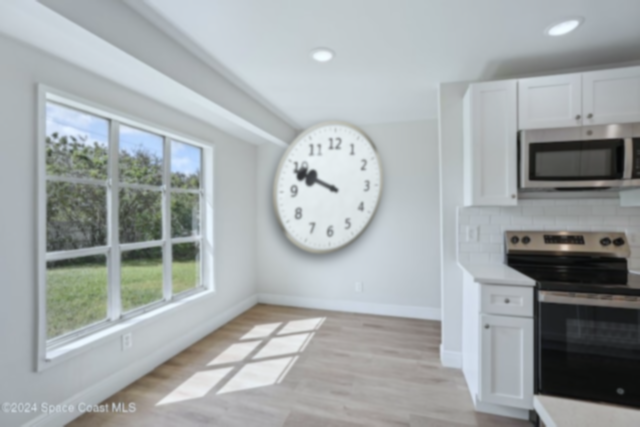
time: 9:49
